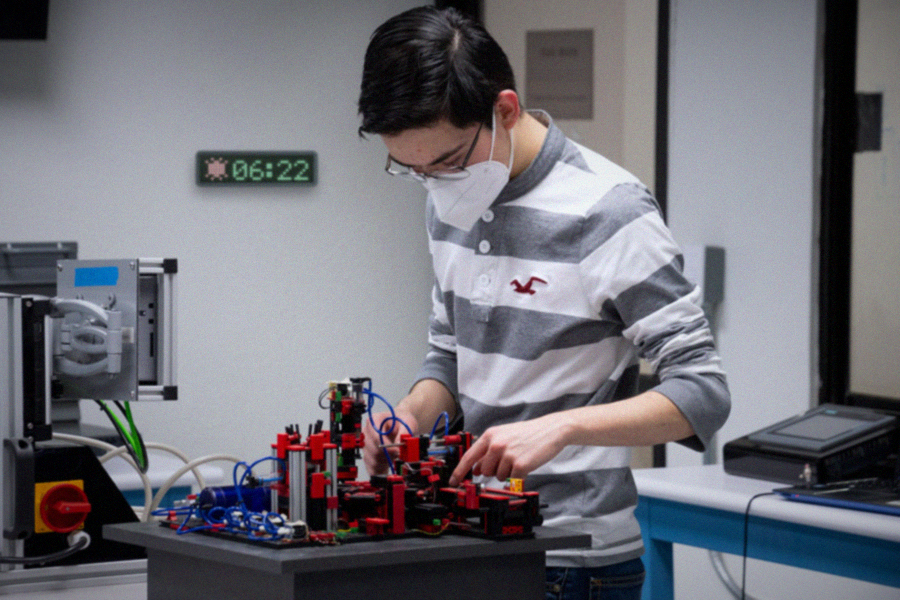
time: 6:22
